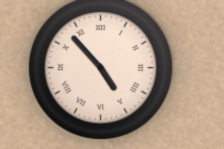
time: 4:53
